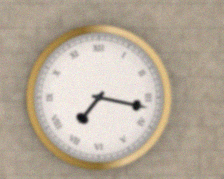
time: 7:17
